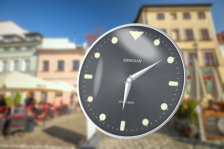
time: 6:09
